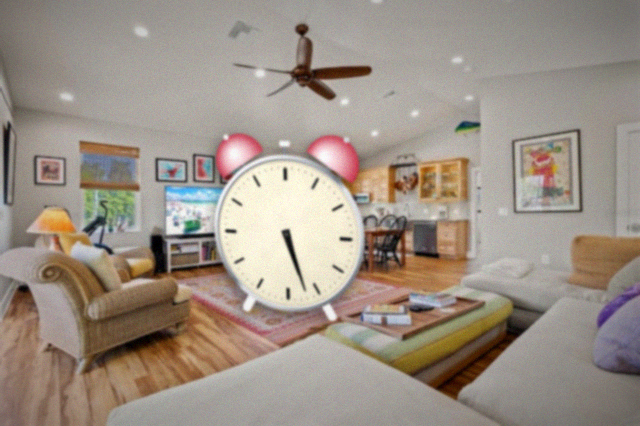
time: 5:27
